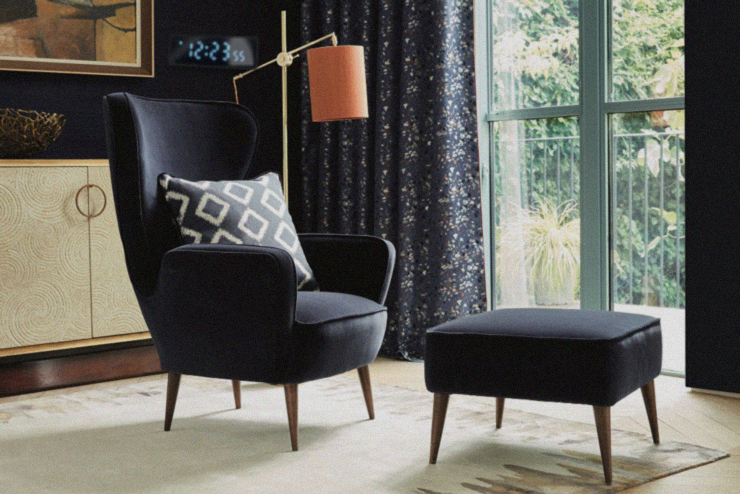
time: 12:23
